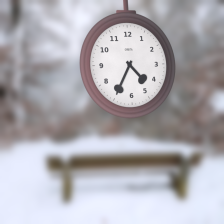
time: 4:35
